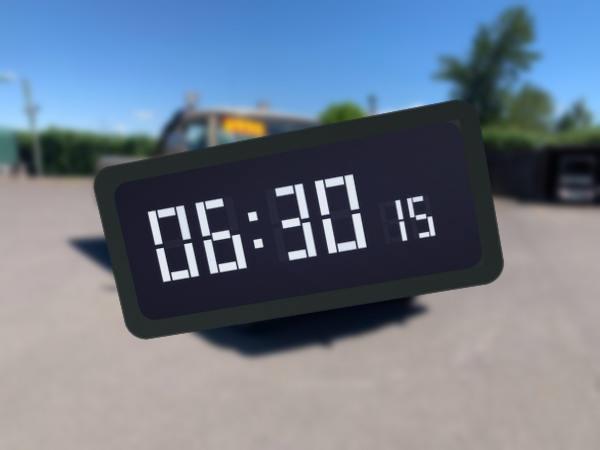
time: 6:30:15
